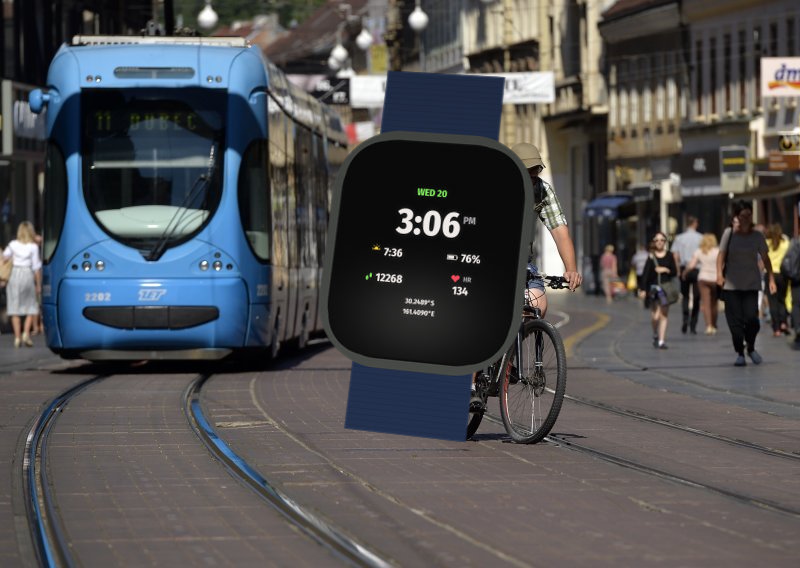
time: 3:06
